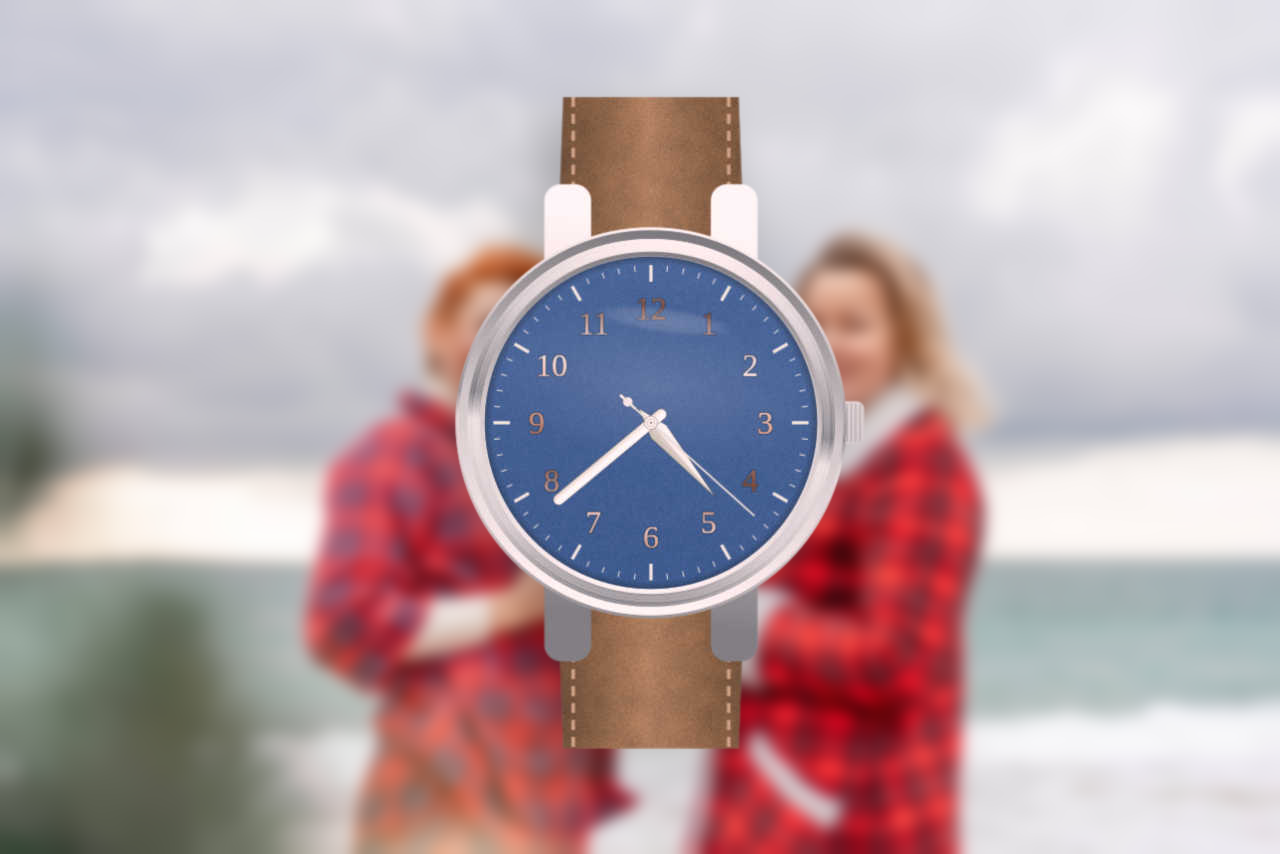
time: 4:38:22
